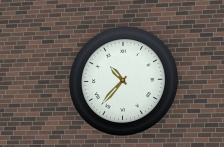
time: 10:37
